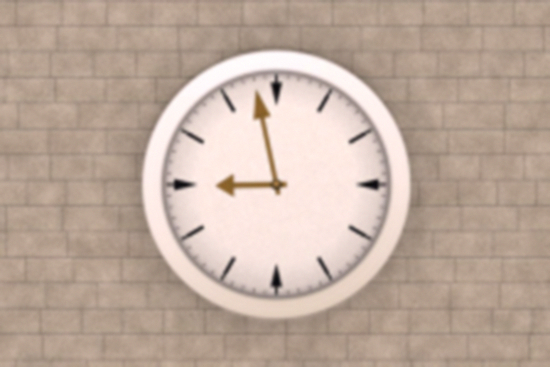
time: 8:58
